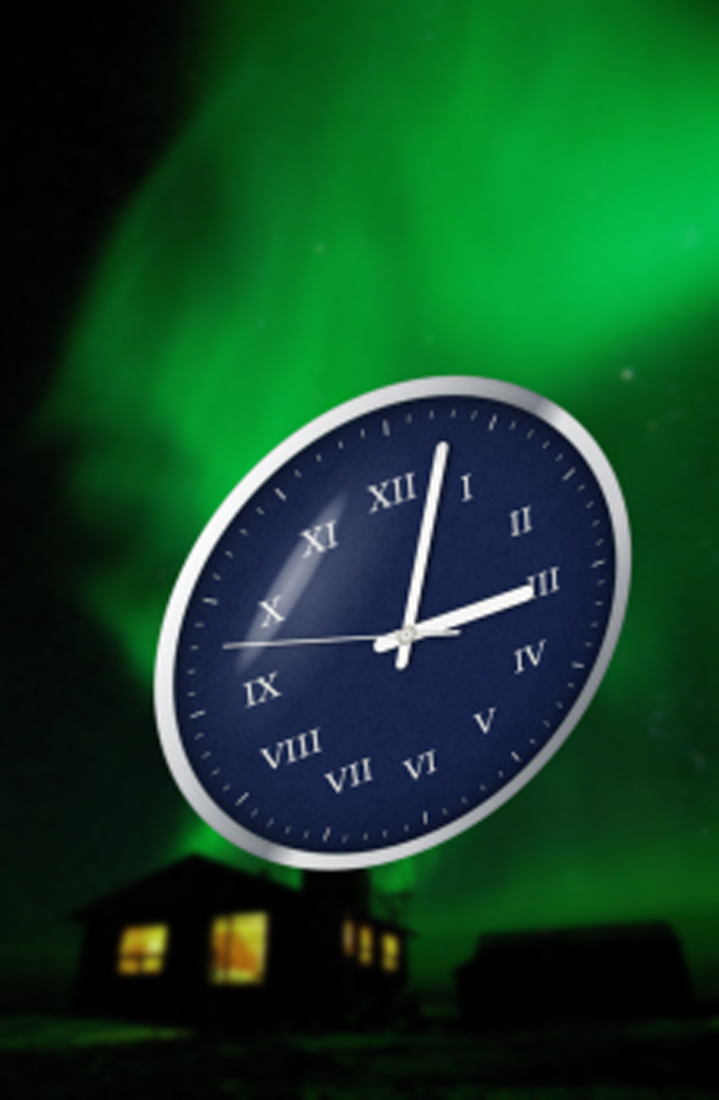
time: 3:02:48
